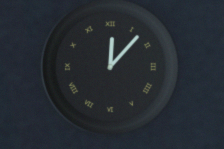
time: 12:07
